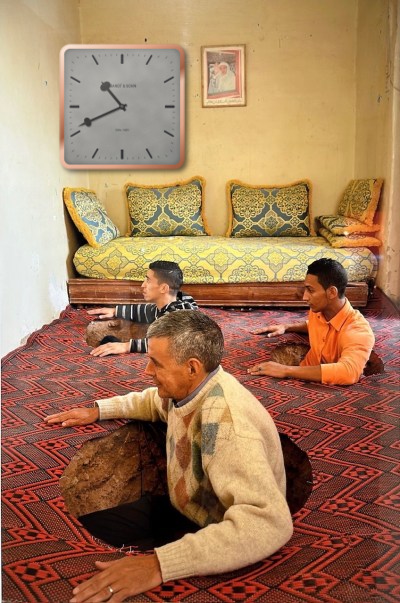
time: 10:41
